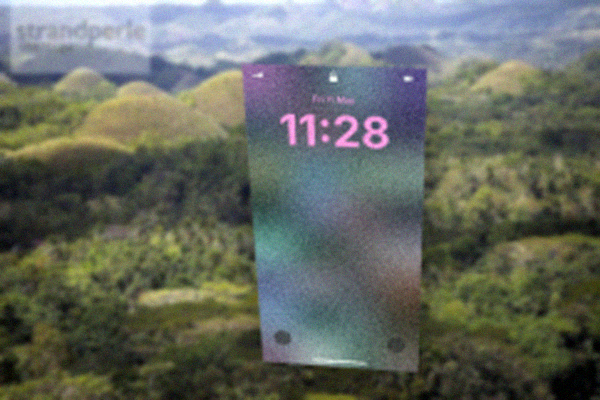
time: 11:28
